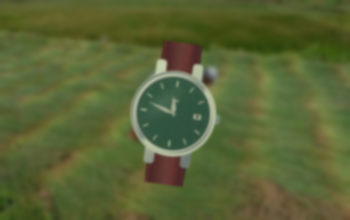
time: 11:48
